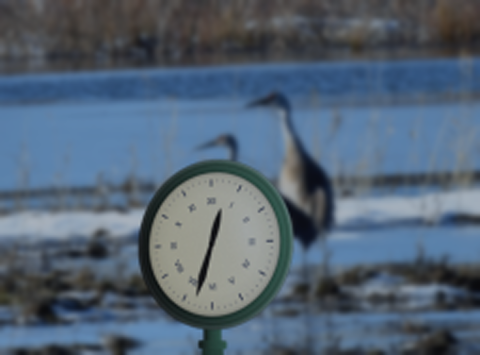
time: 12:33
